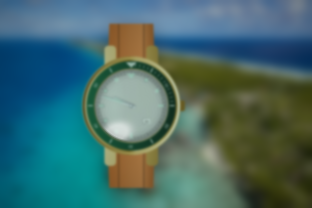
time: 9:48
